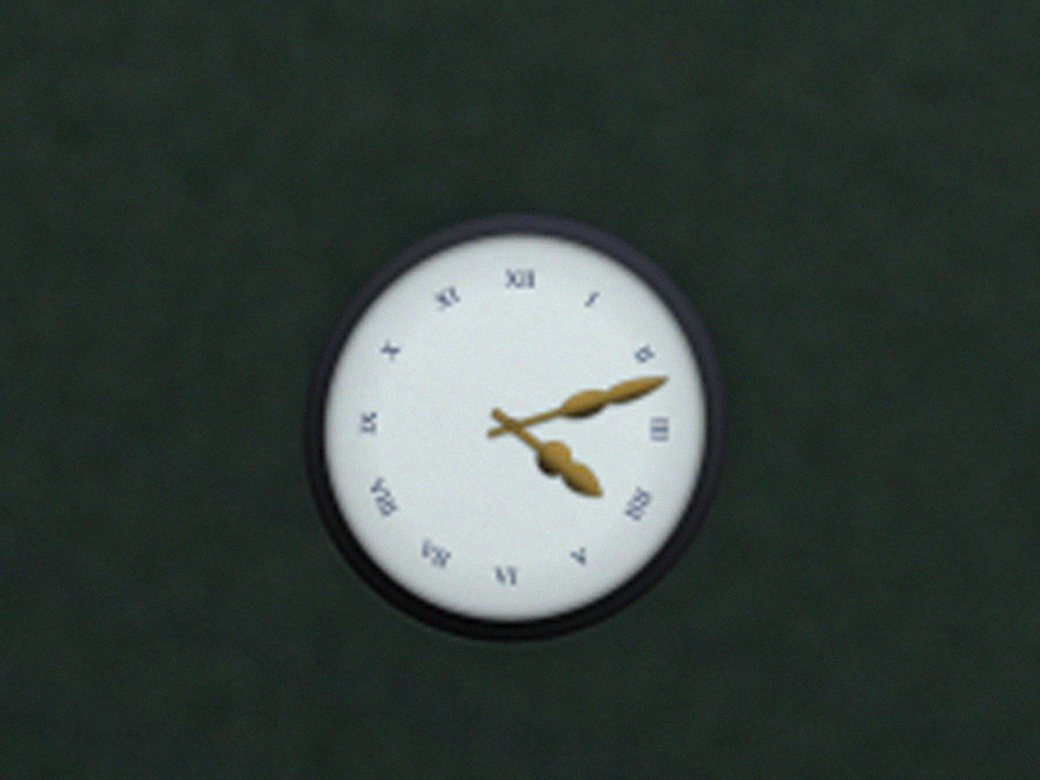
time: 4:12
